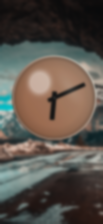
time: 6:11
